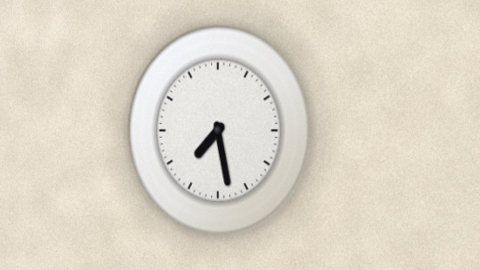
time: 7:28
